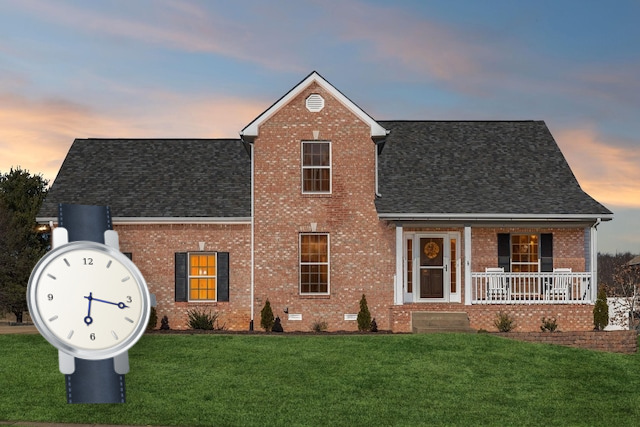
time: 6:17
